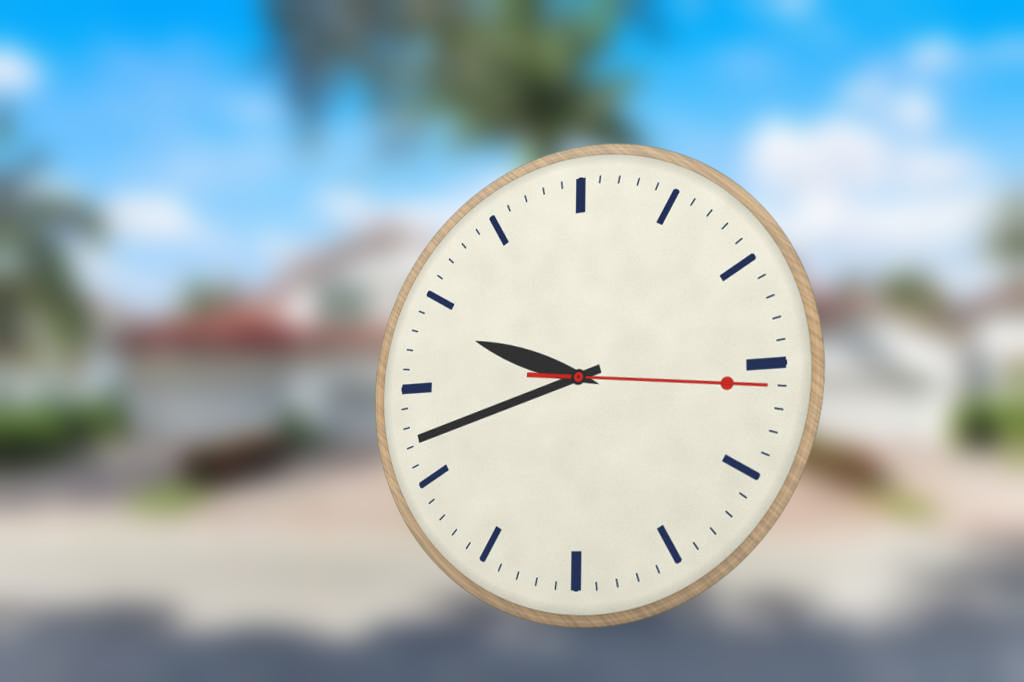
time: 9:42:16
